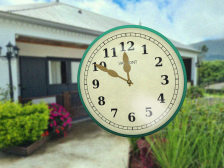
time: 11:50
